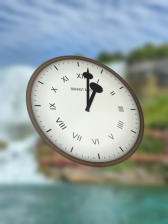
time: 1:02
